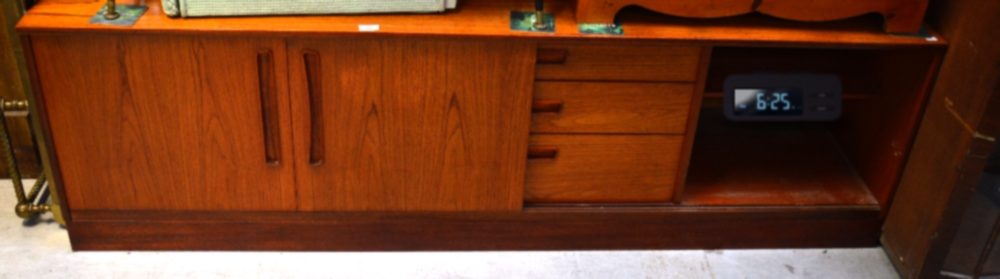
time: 6:25
